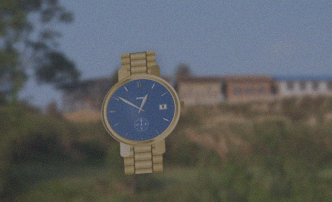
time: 12:51
